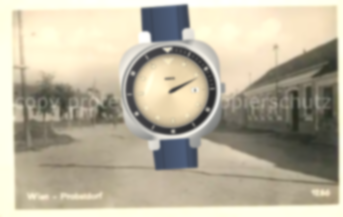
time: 2:11
